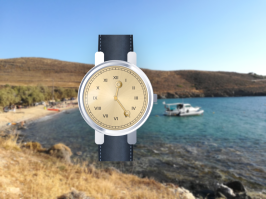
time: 12:24
